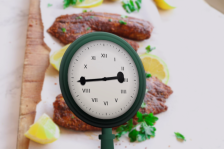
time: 2:44
